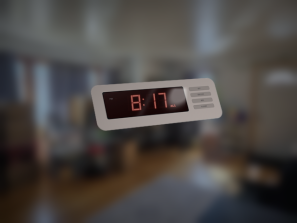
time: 8:17
